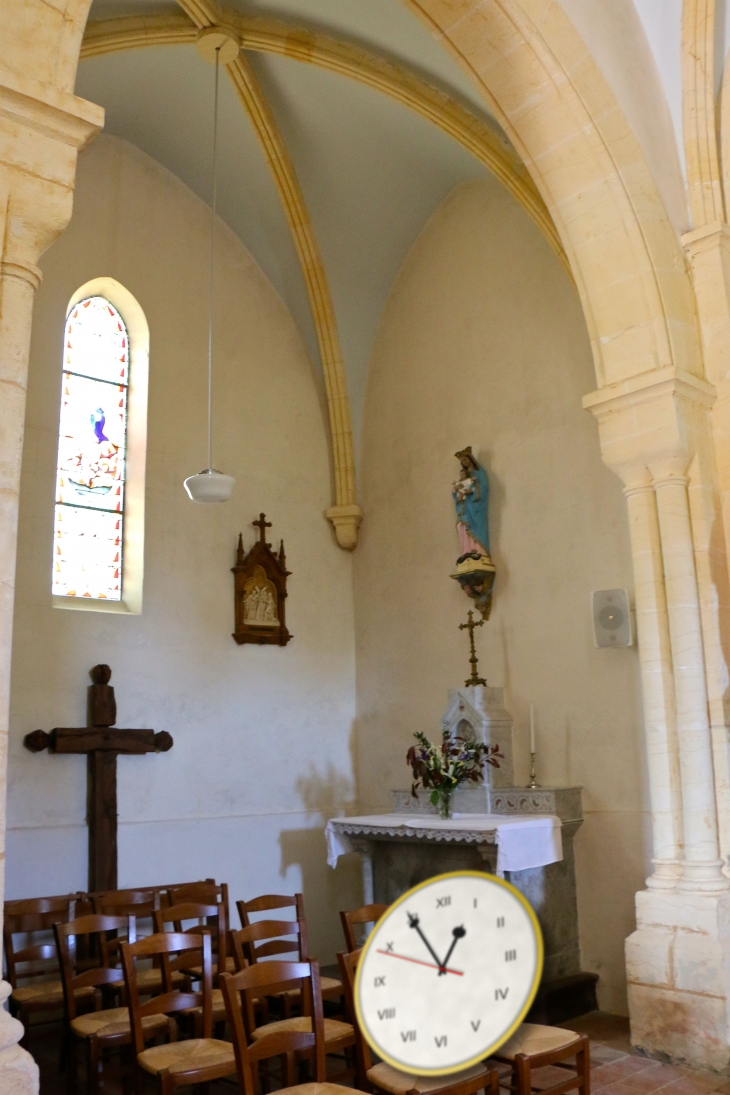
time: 12:54:49
